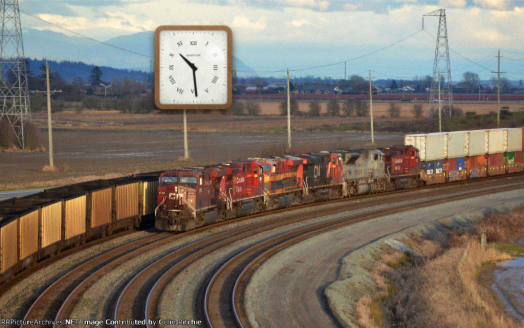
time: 10:29
